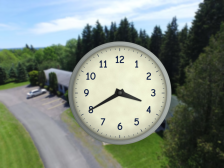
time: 3:40
